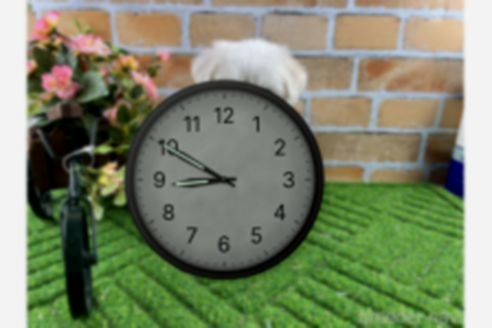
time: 8:50
